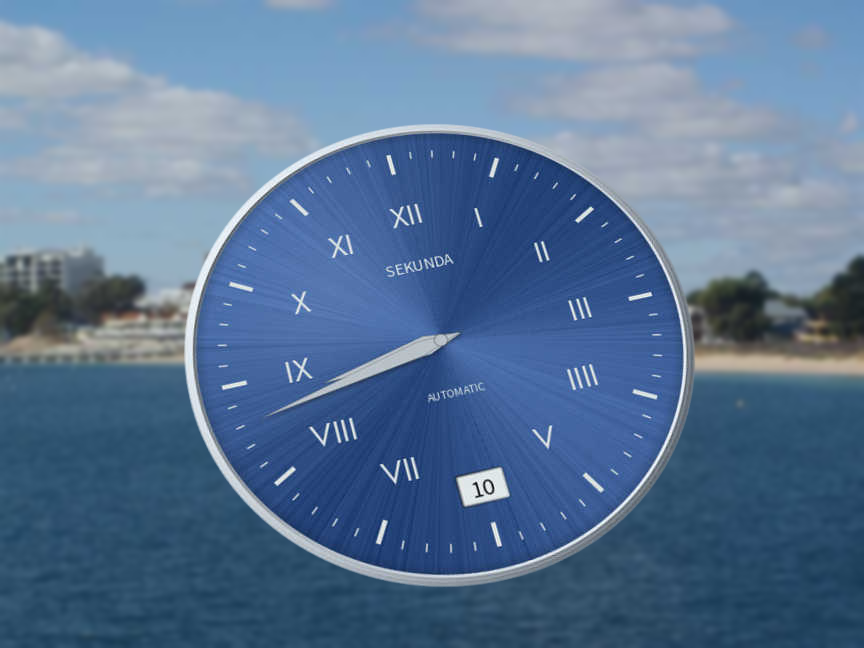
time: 8:43
